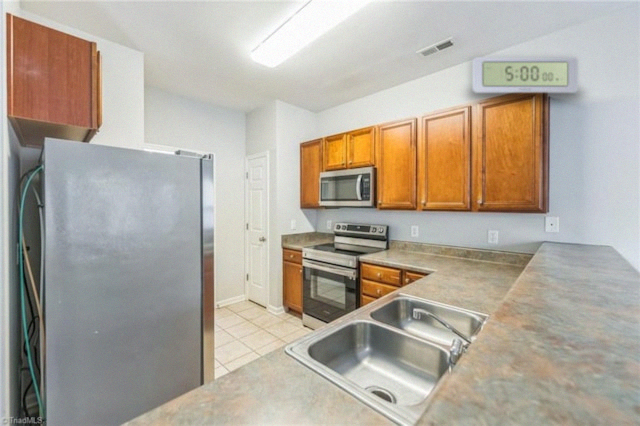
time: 5:00
